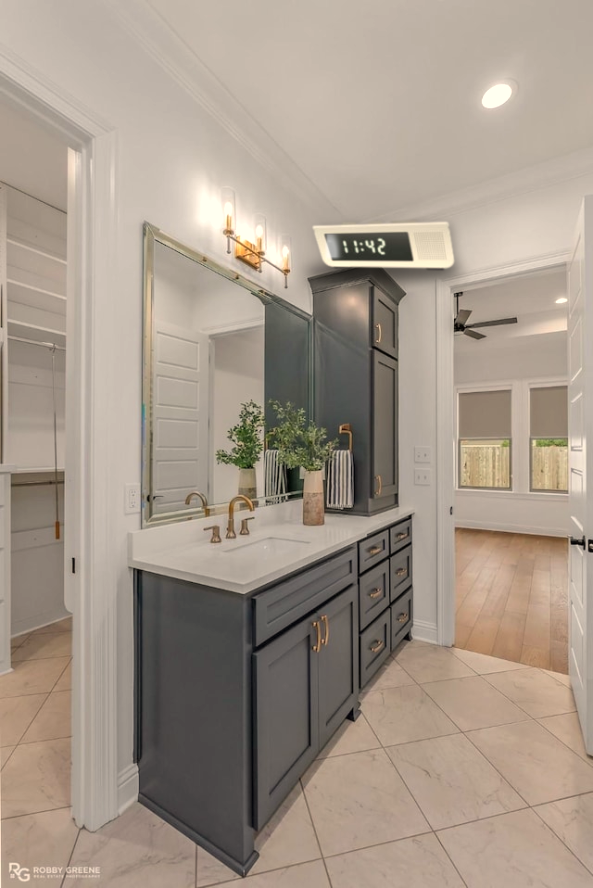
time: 11:42
